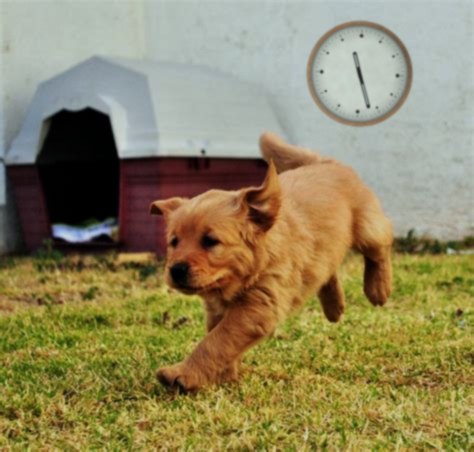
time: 11:27
